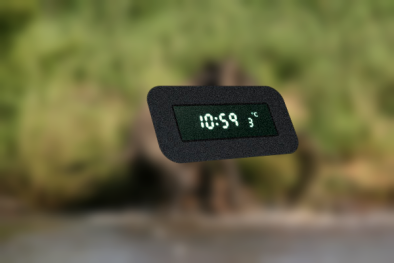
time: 10:59
